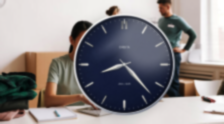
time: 8:23
